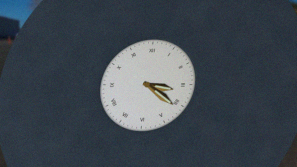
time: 3:21
